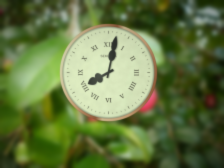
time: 8:02
